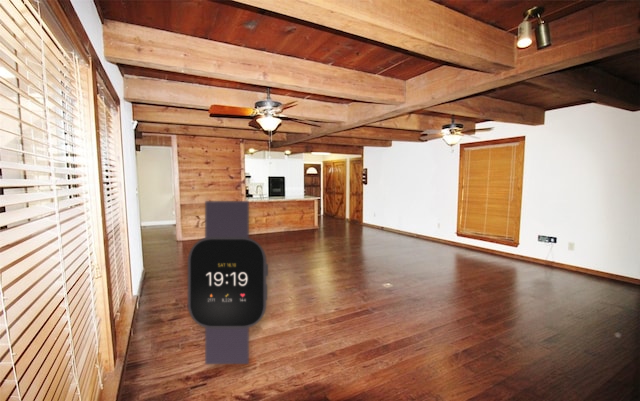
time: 19:19
